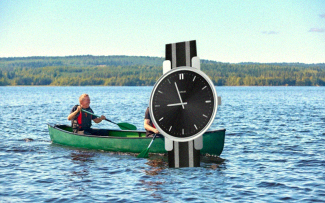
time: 8:57
